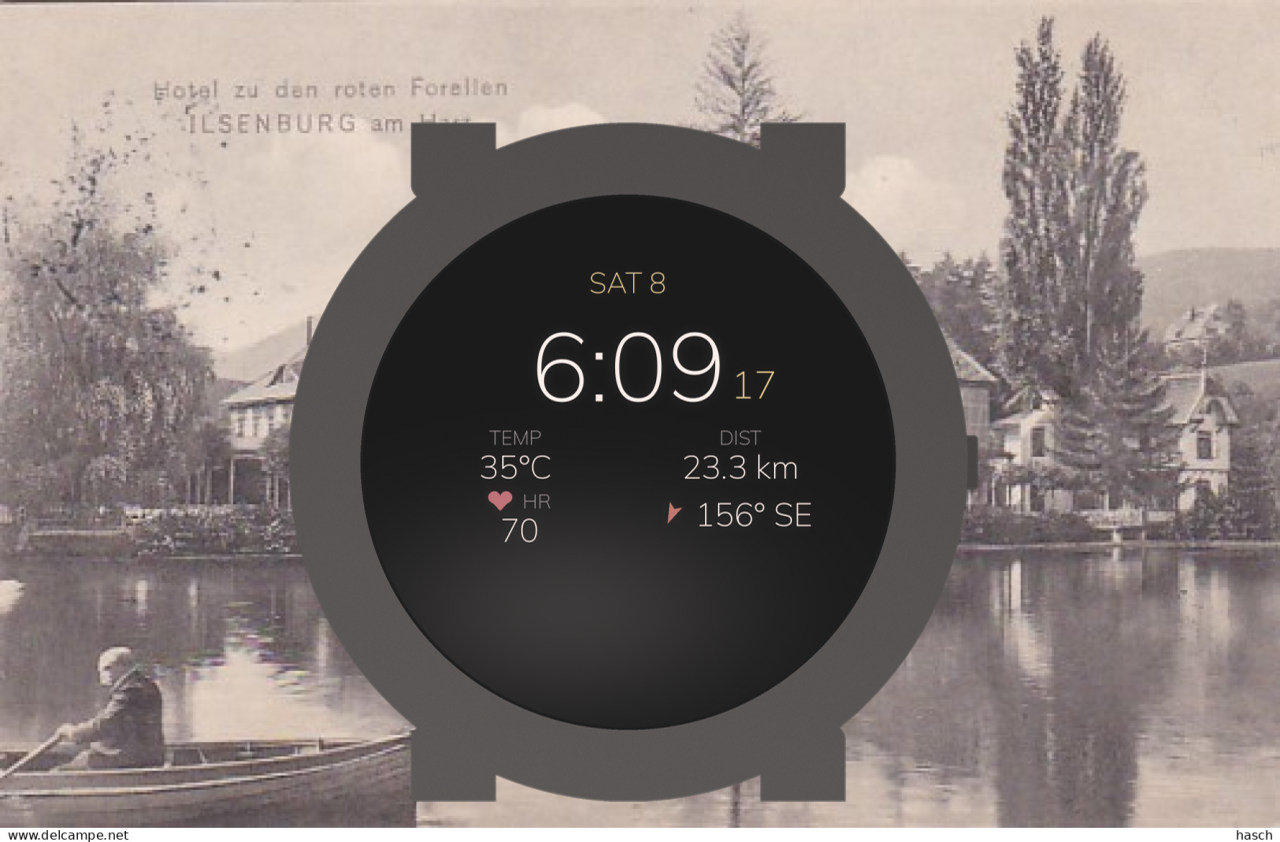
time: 6:09:17
